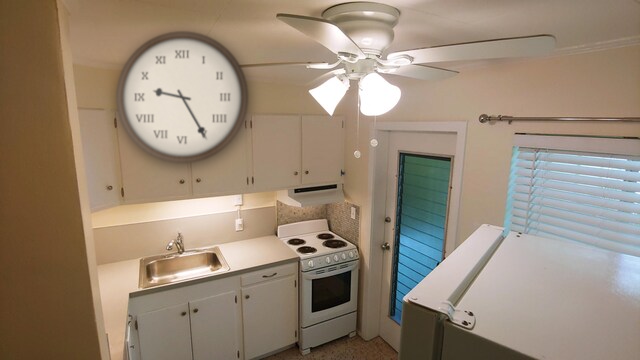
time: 9:25
